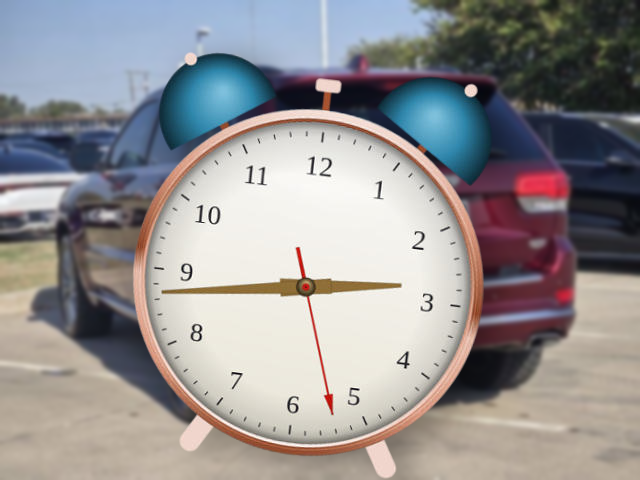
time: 2:43:27
